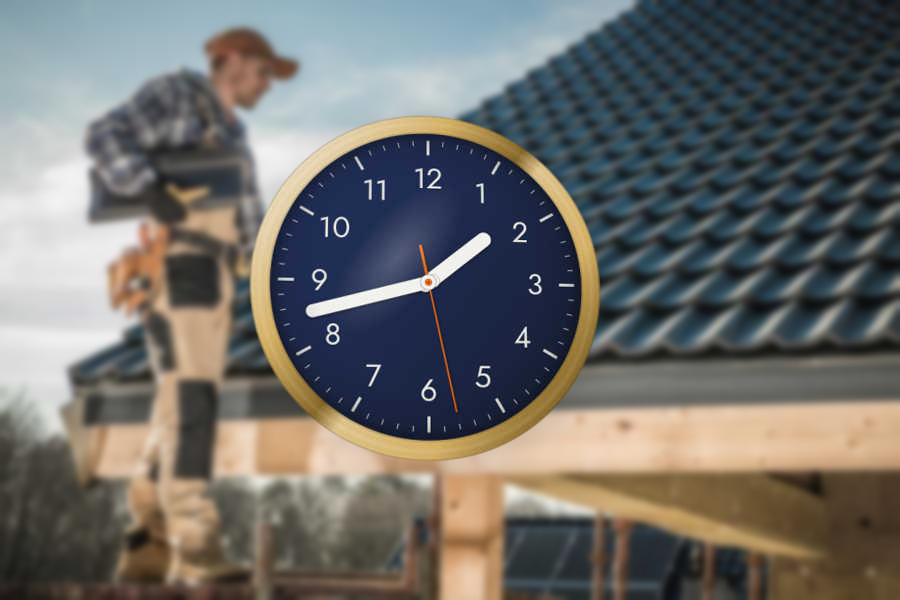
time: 1:42:28
